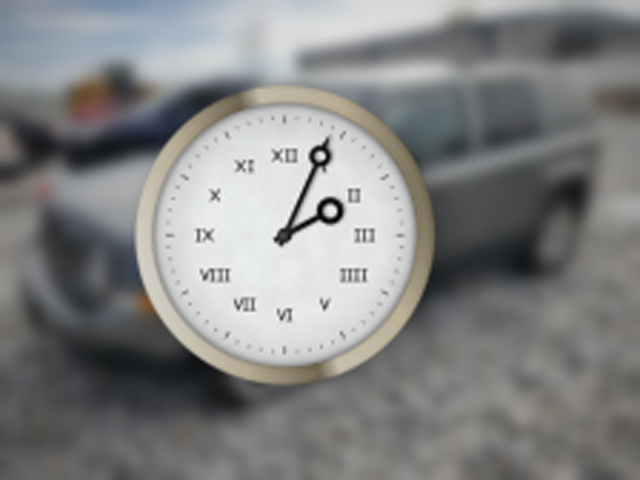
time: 2:04
